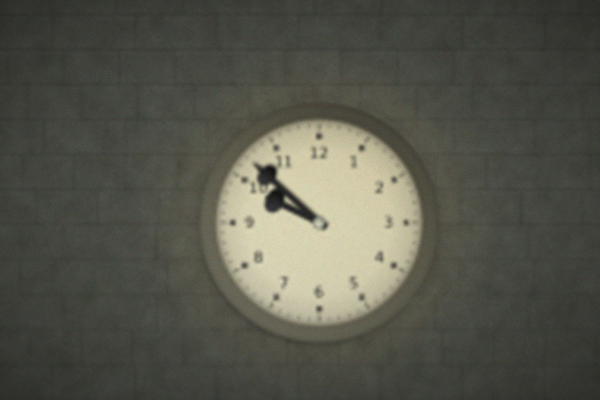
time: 9:52
